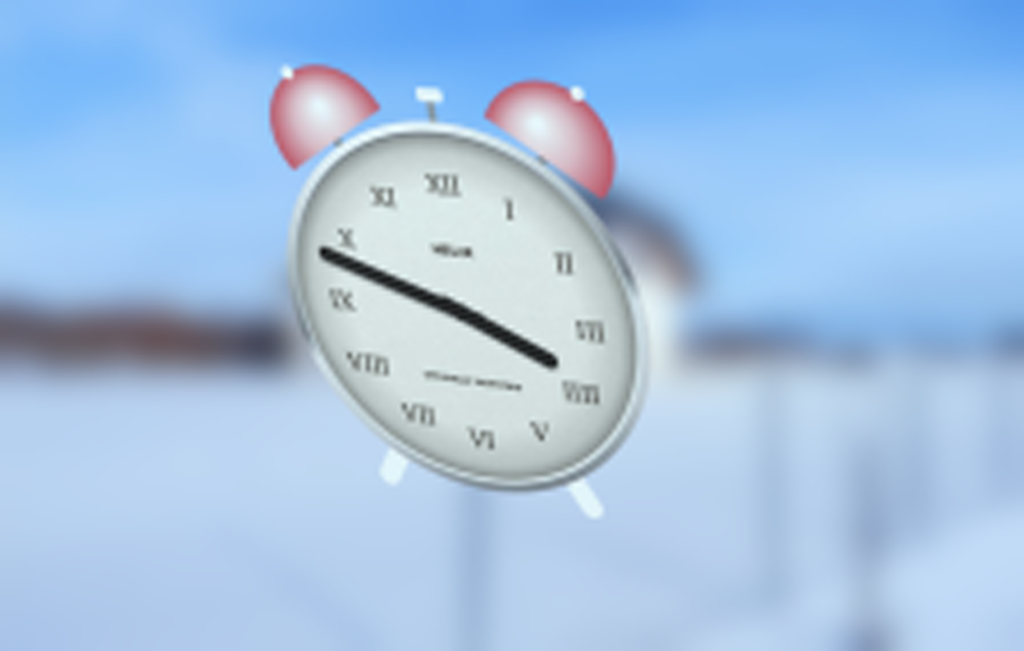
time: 3:48
